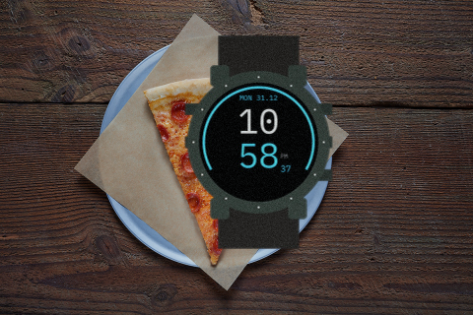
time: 10:58:37
